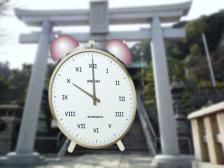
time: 10:00
